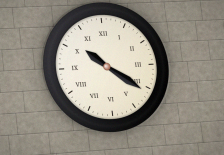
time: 10:21
